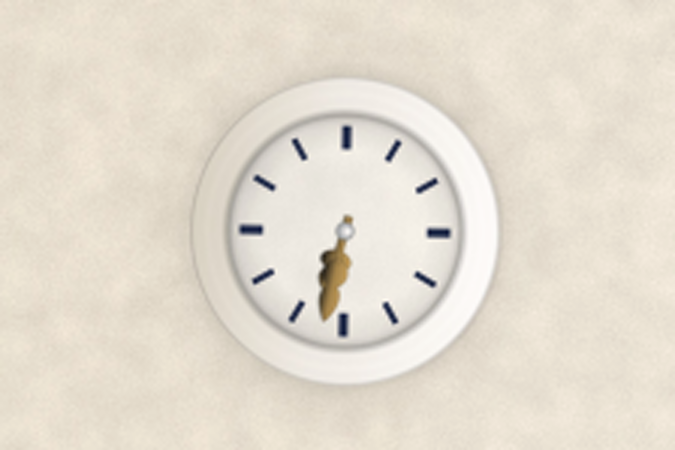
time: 6:32
